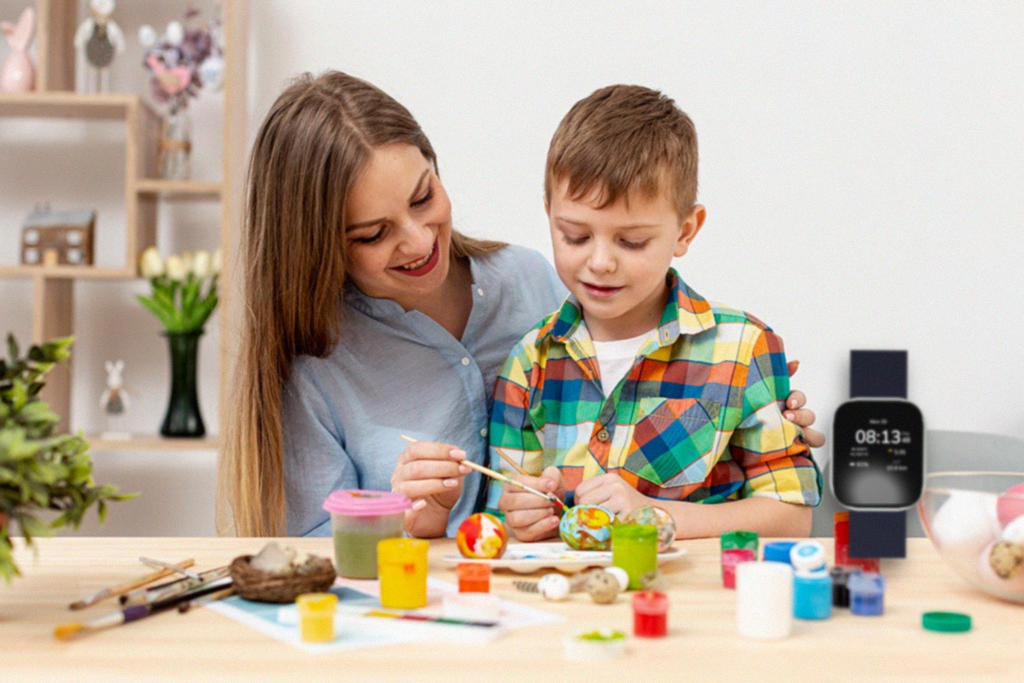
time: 8:13
